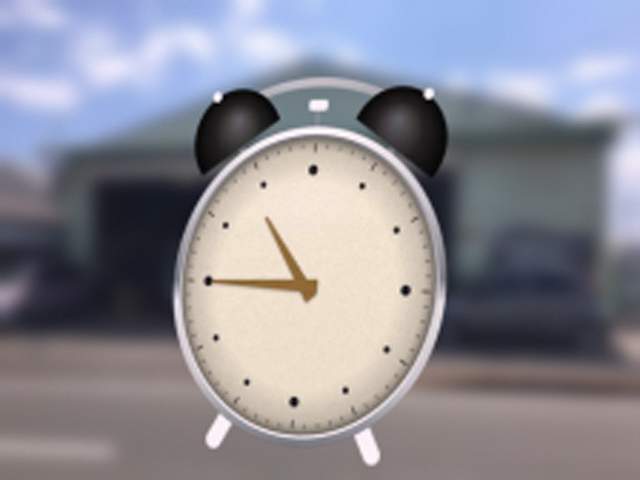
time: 10:45
